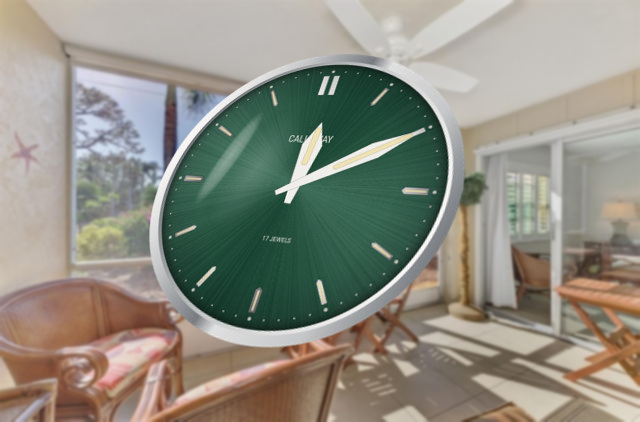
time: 12:10
